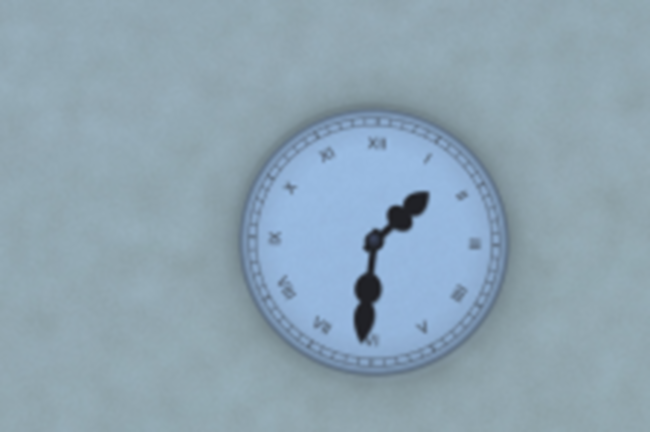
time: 1:31
